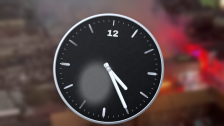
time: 4:25
